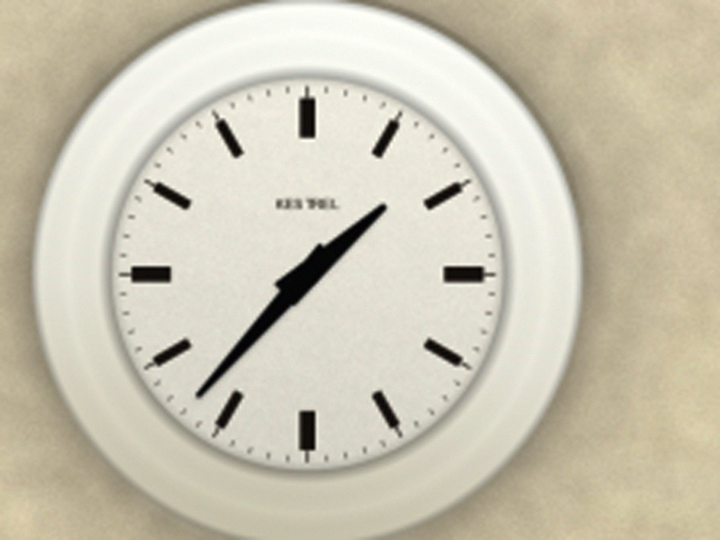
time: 1:37
